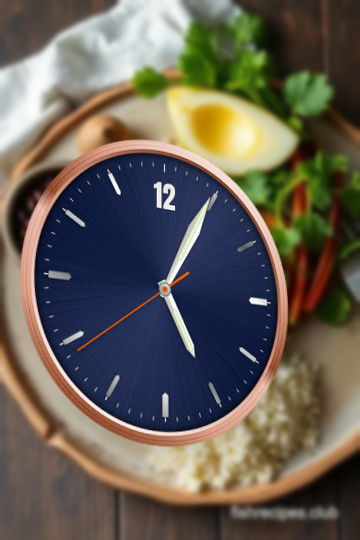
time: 5:04:39
